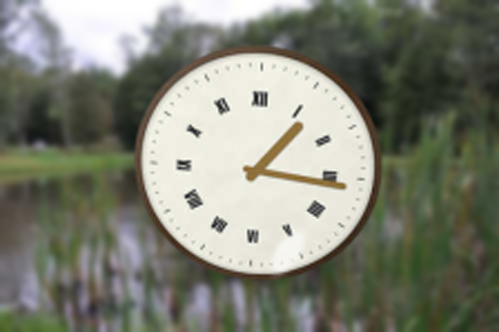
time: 1:16
